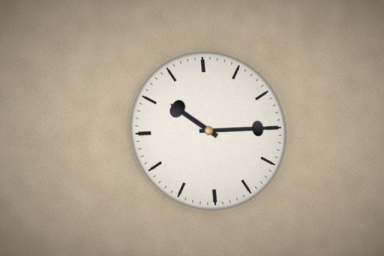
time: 10:15
